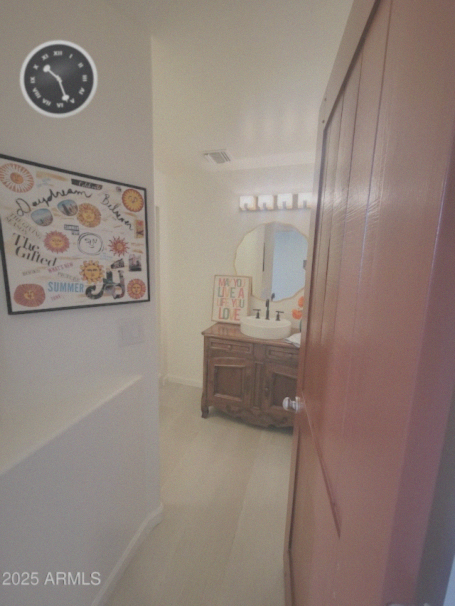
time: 10:27
